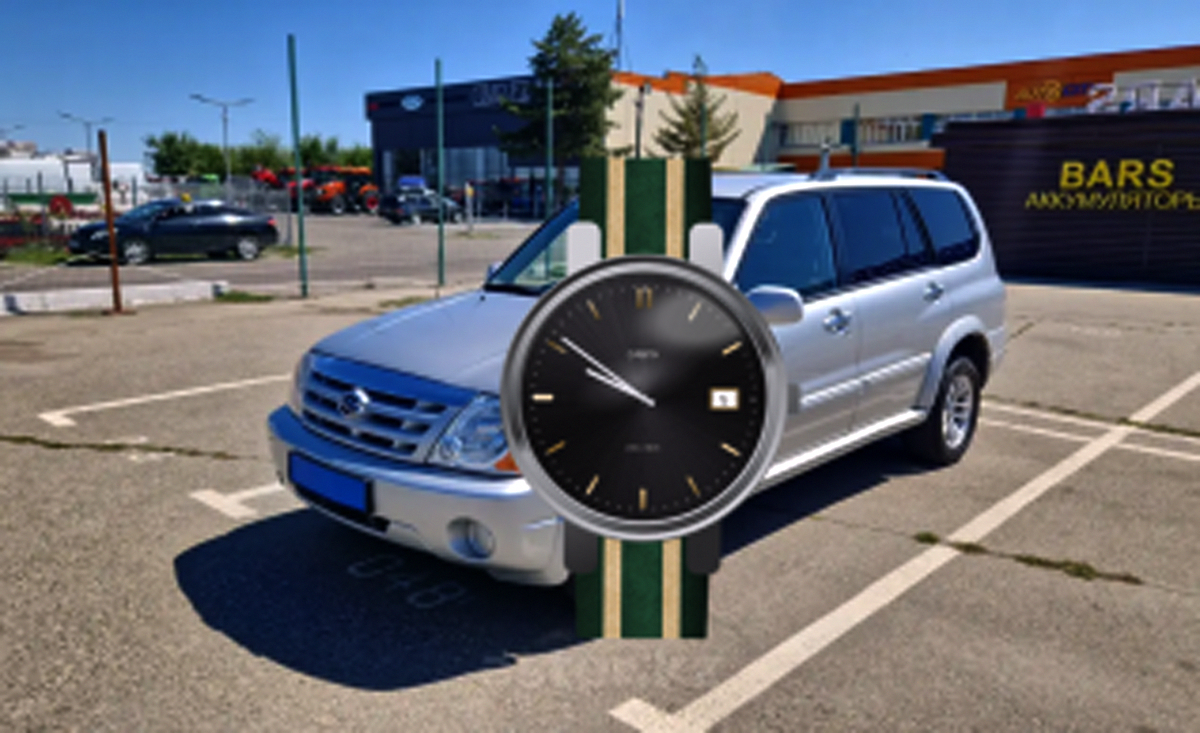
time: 9:51
